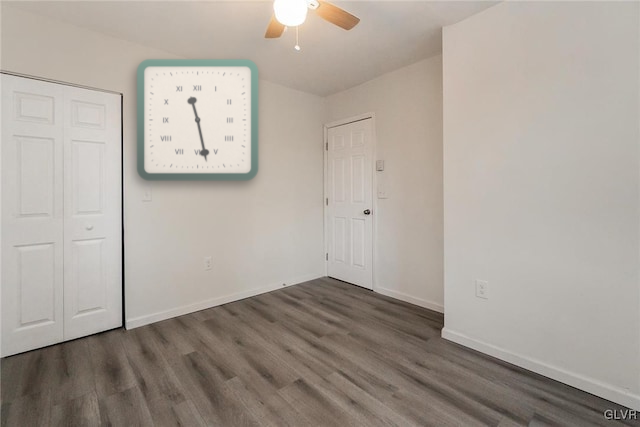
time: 11:28
